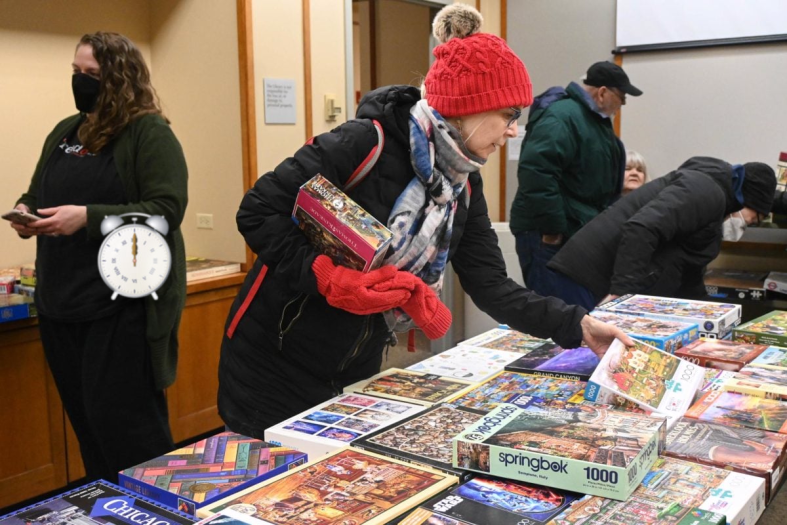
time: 12:00
